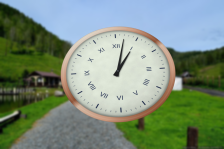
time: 1:02
